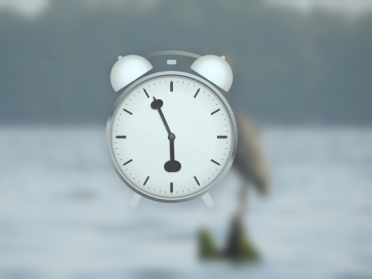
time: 5:56
